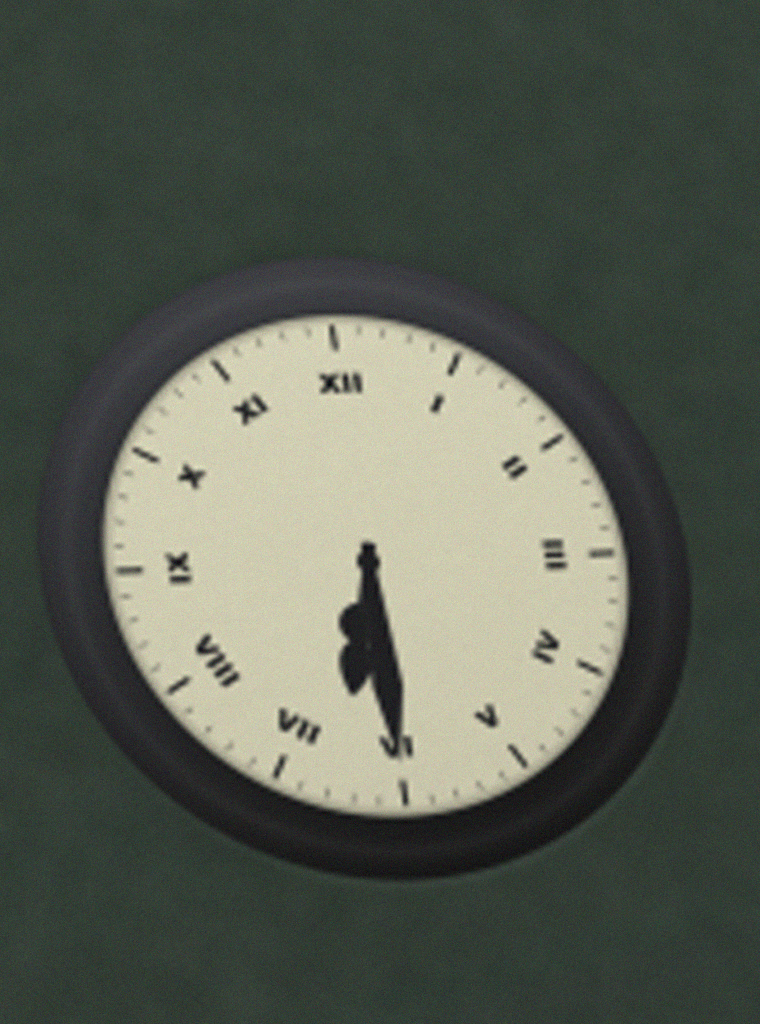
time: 6:30
